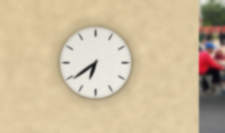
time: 6:39
